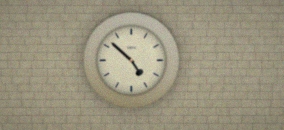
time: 4:52
